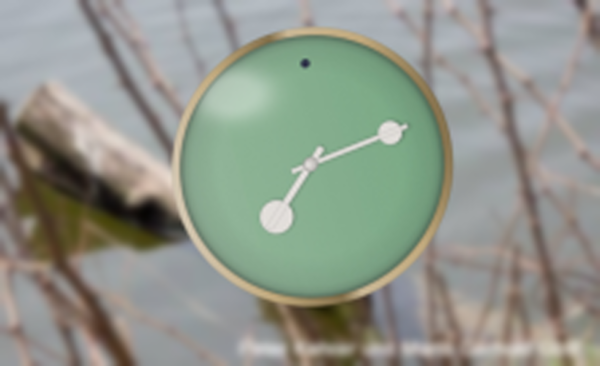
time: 7:12
